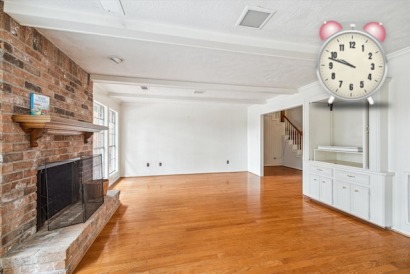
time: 9:48
